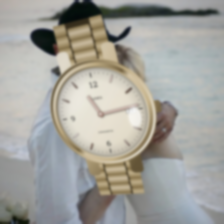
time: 11:14
